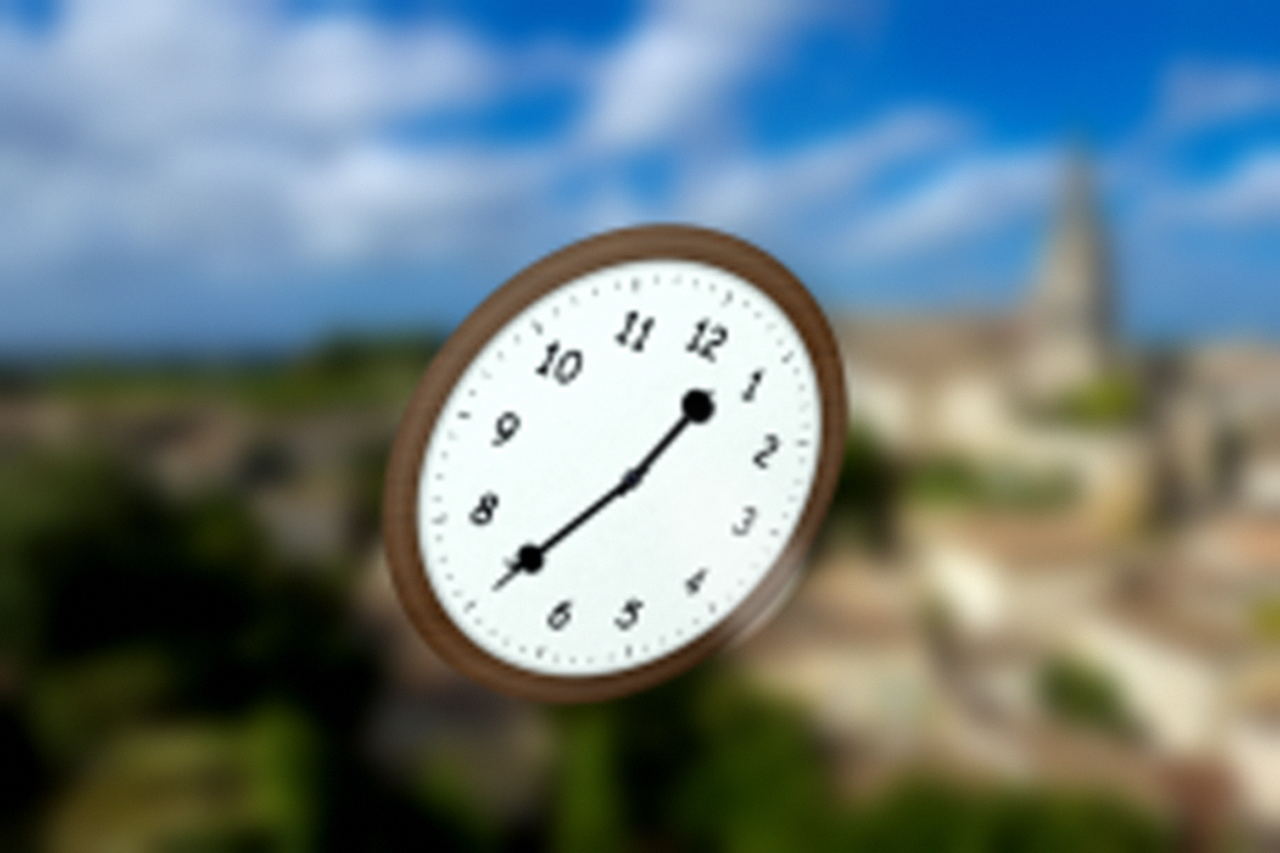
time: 12:35
